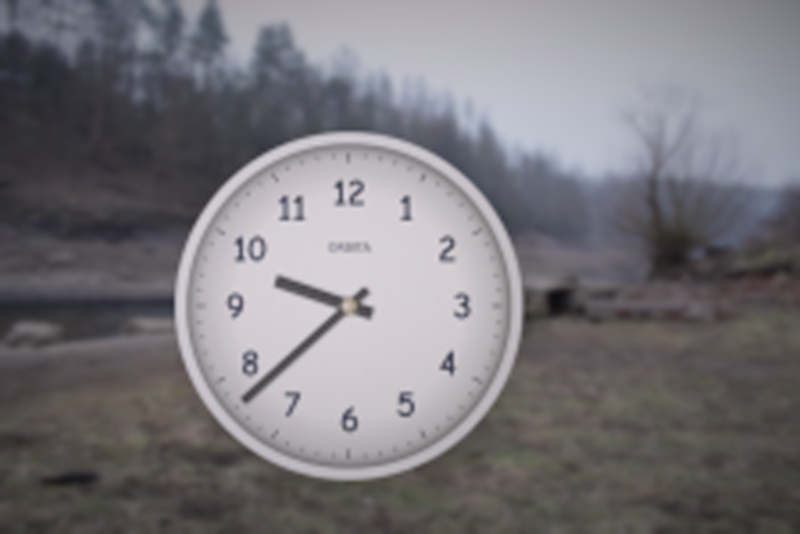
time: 9:38
